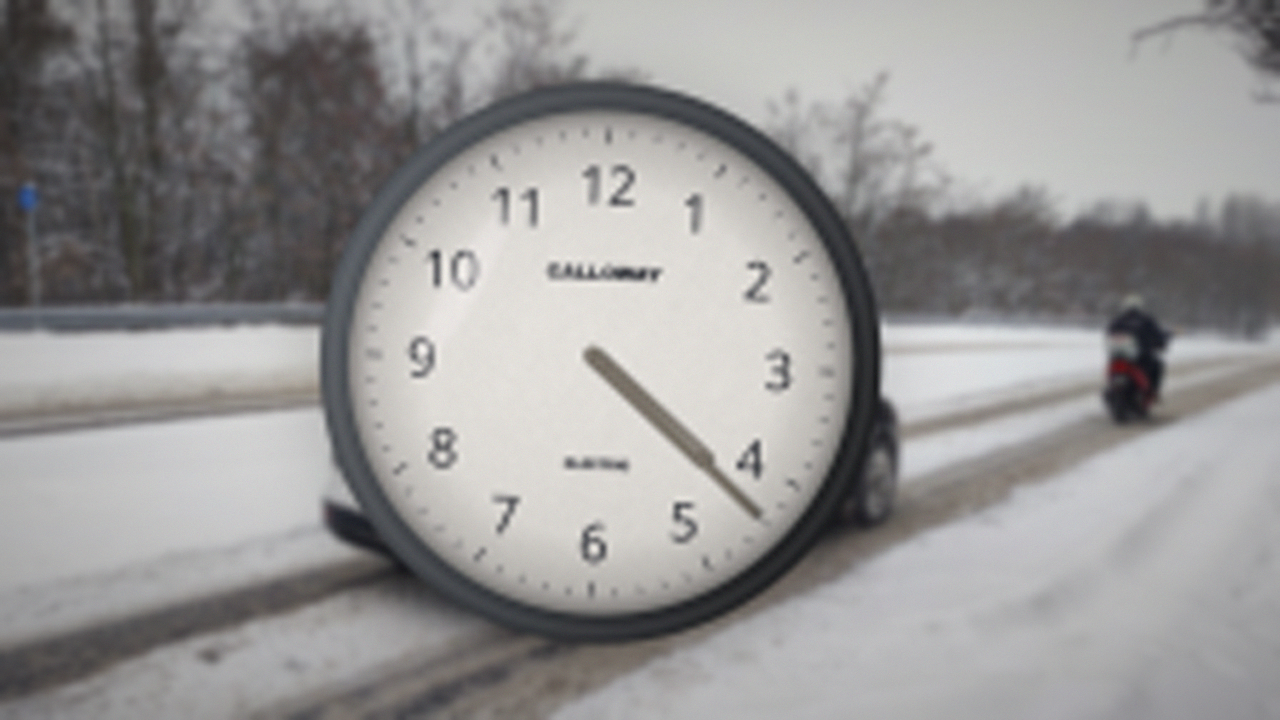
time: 4:22
